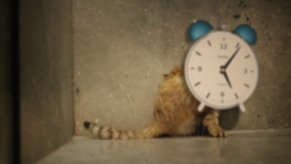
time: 5:06
